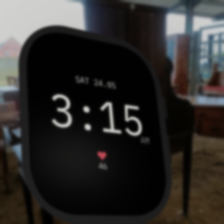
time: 3:15
